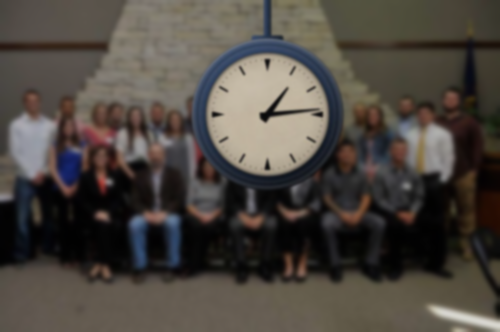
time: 1:14
